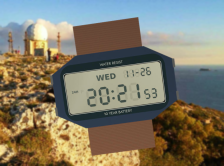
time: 20:21:53
